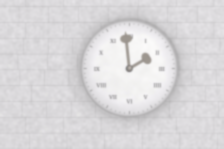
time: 1:59
